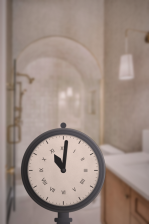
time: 11:01
